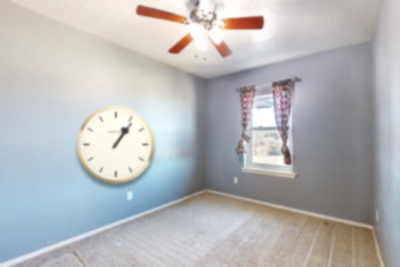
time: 1:06
